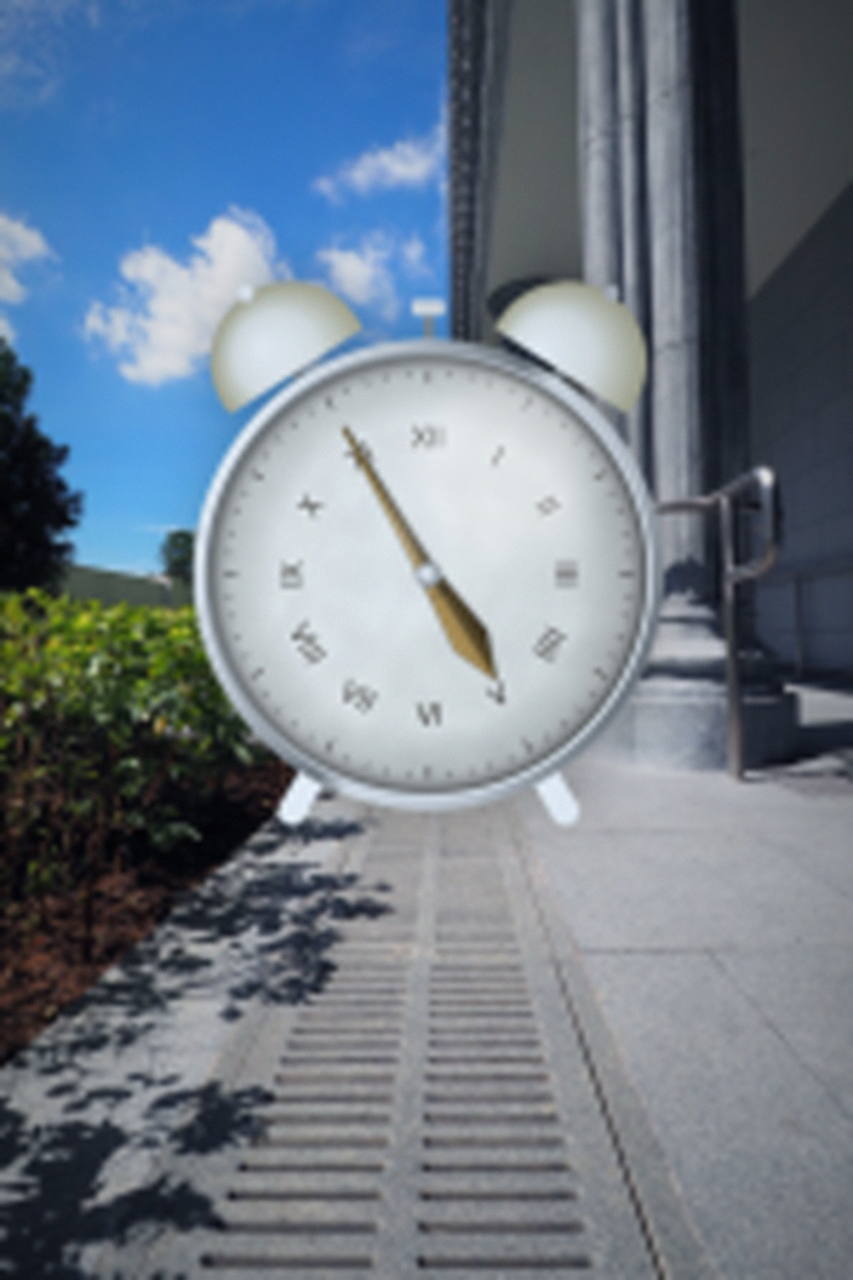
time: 4:55
